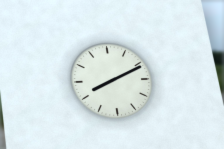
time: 8:11
